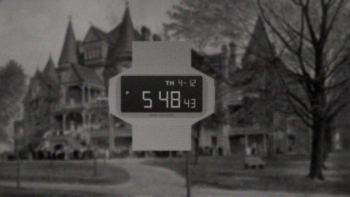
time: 5:48
